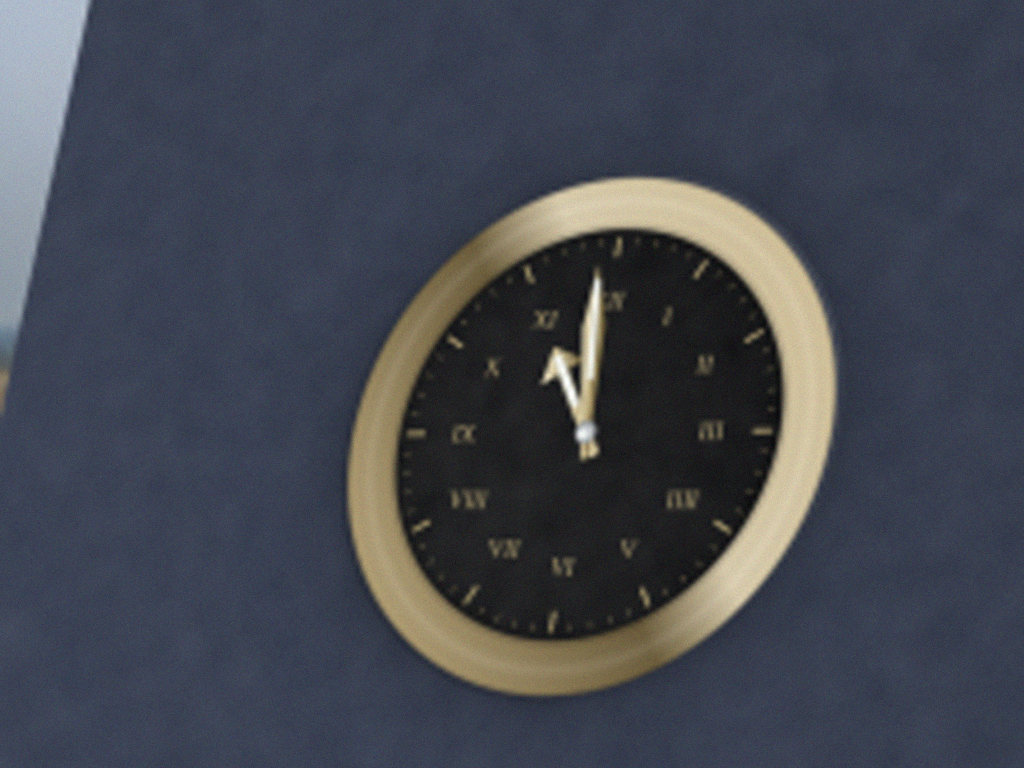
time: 10:59
